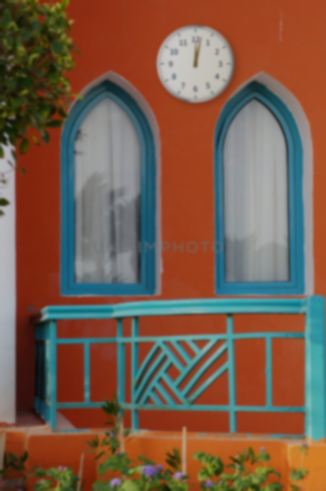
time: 12:02
